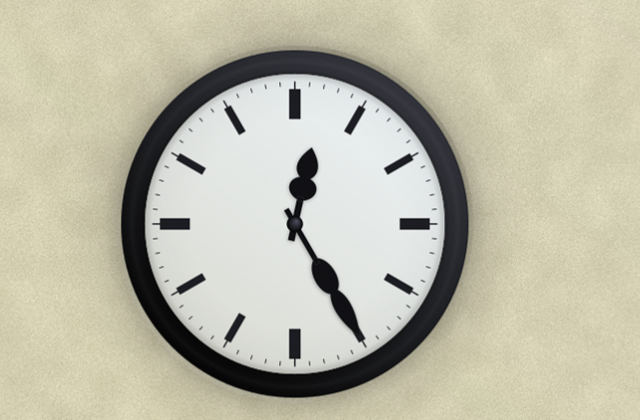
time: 12:25
